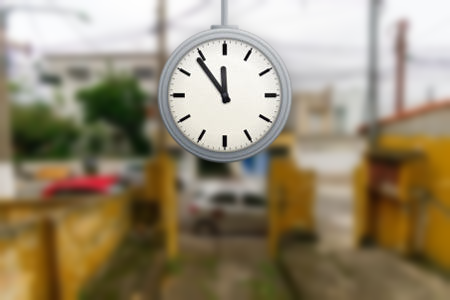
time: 11:54
